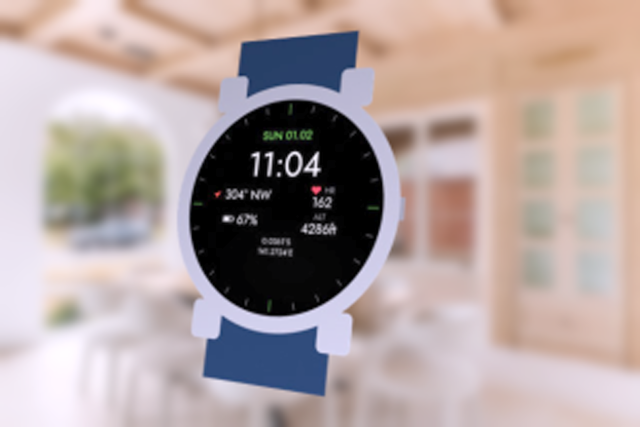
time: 11:04
